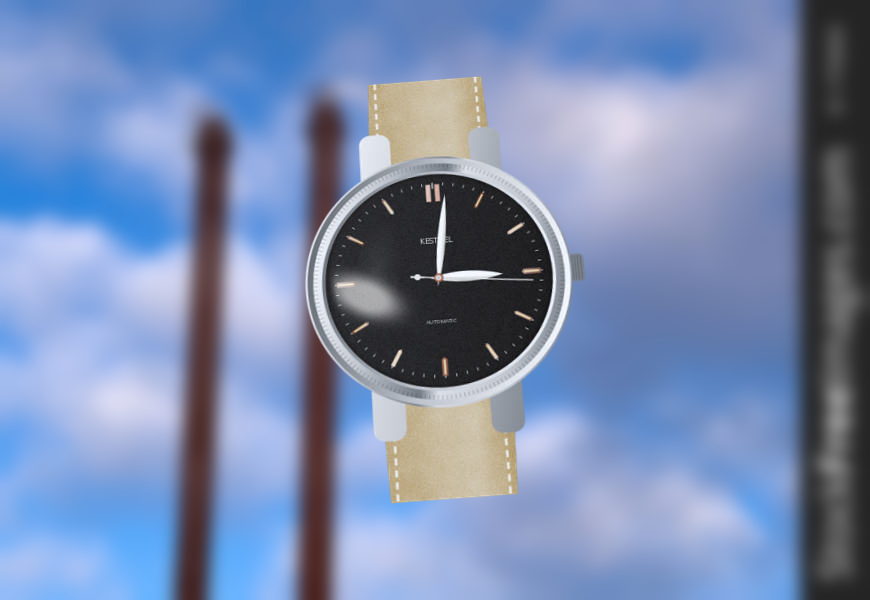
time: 3:01:16
